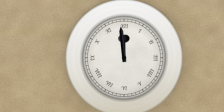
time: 11:59
